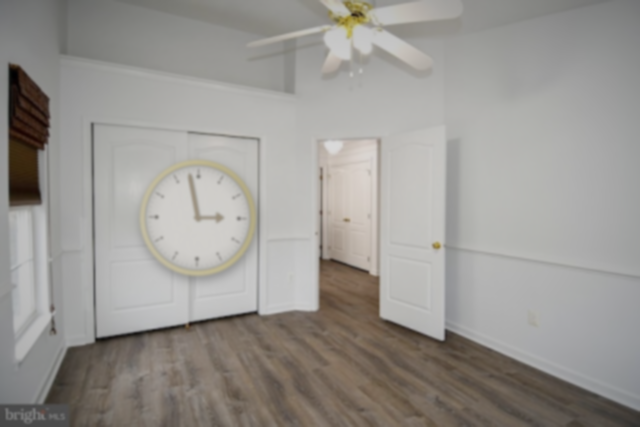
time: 2:58
